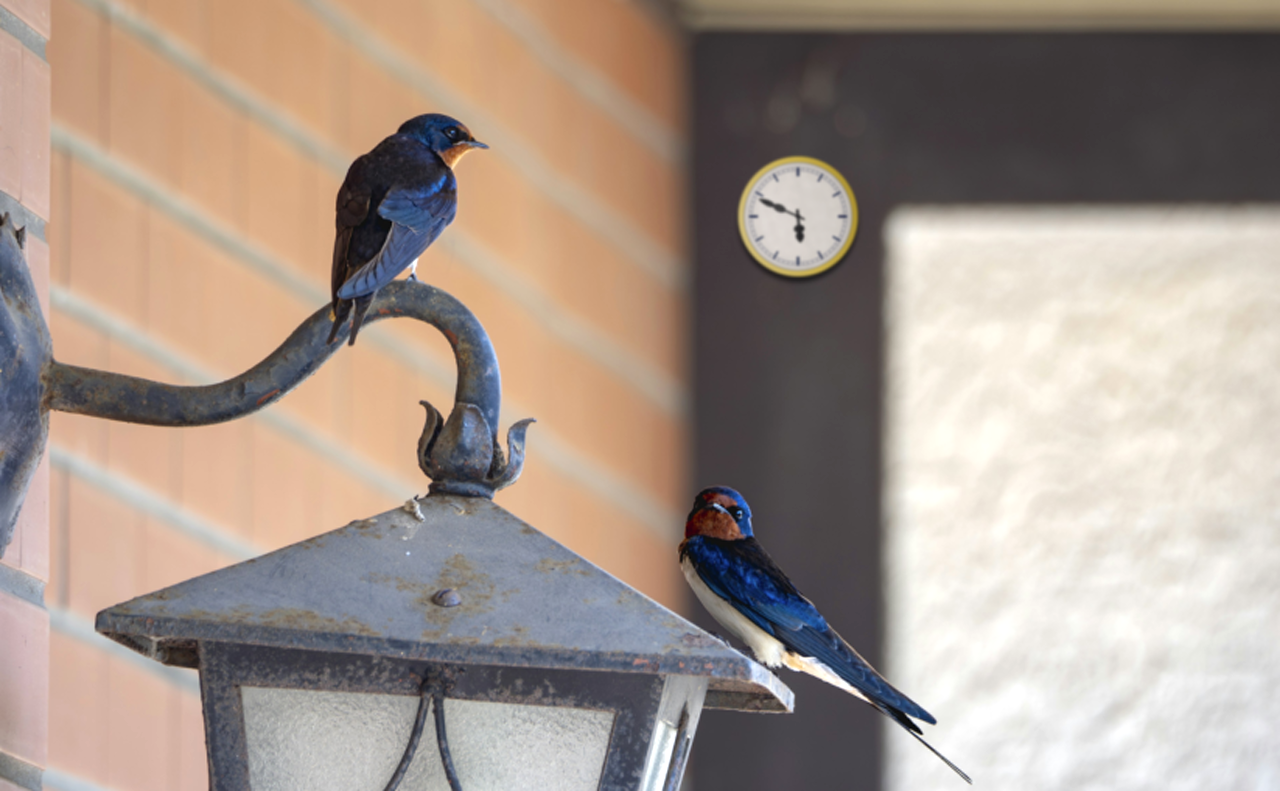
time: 5:49
